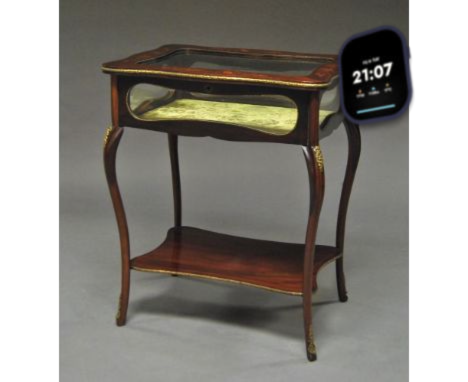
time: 21:07
